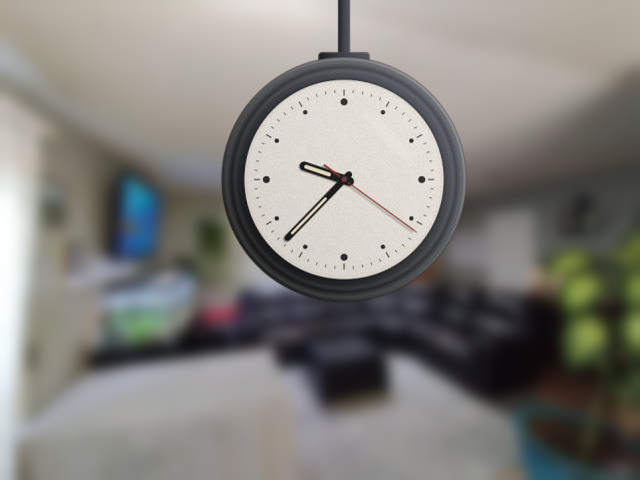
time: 9:37:21
